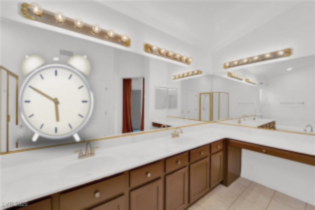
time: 5:50
